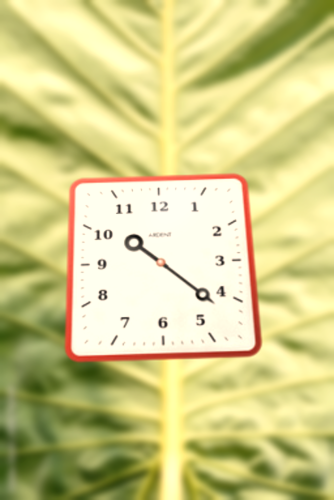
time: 10:22
